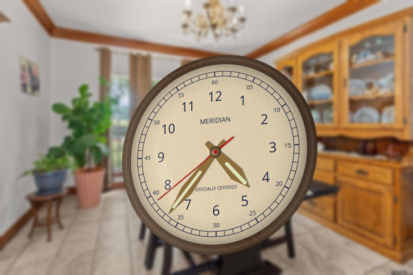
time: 4:36:39
